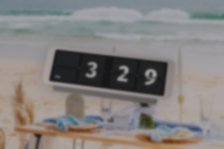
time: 3:29
